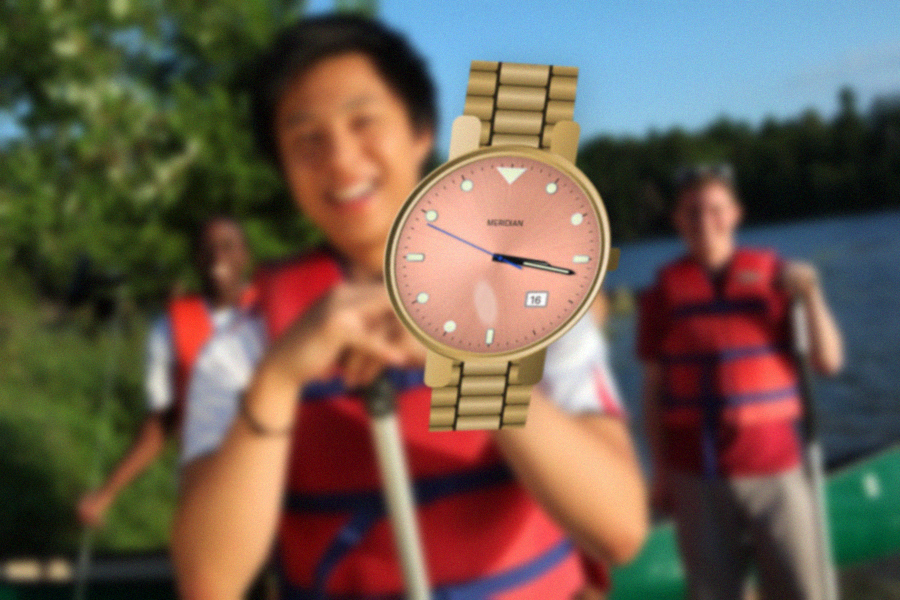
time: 3:16:49
